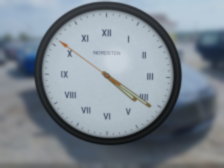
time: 4:20:51
